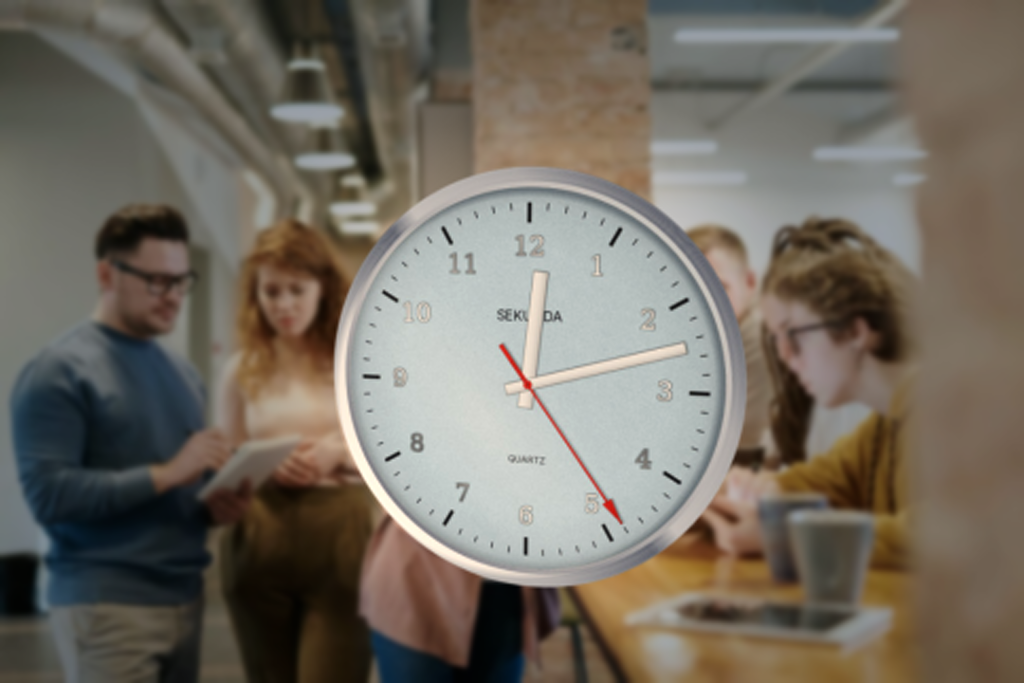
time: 12:12:24
